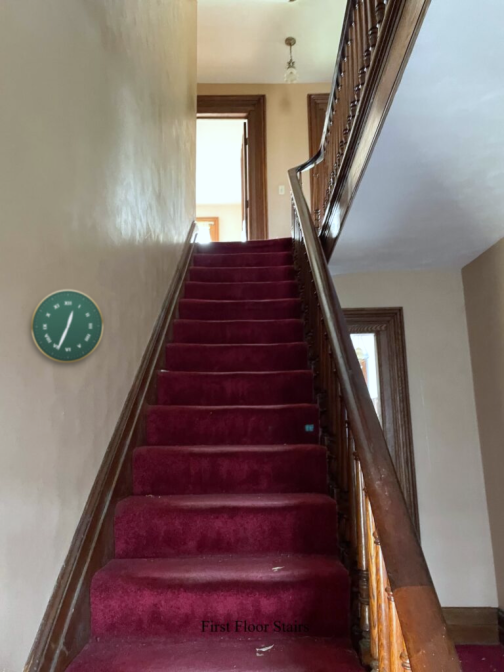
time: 12:34
